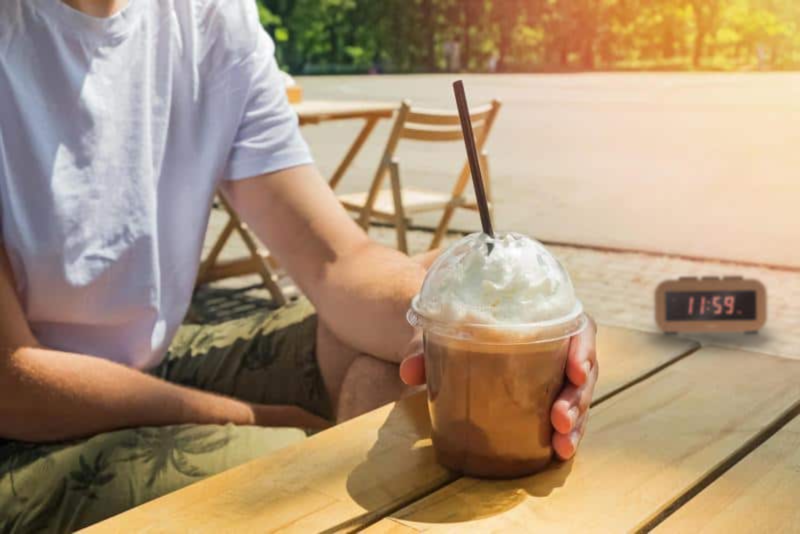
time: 11:59
